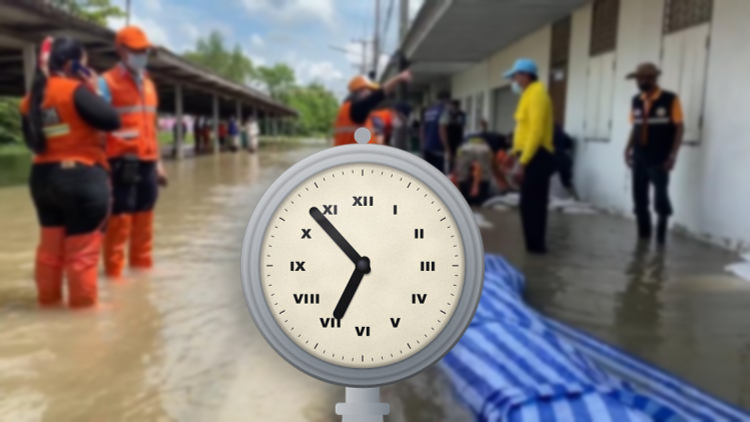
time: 6:53
